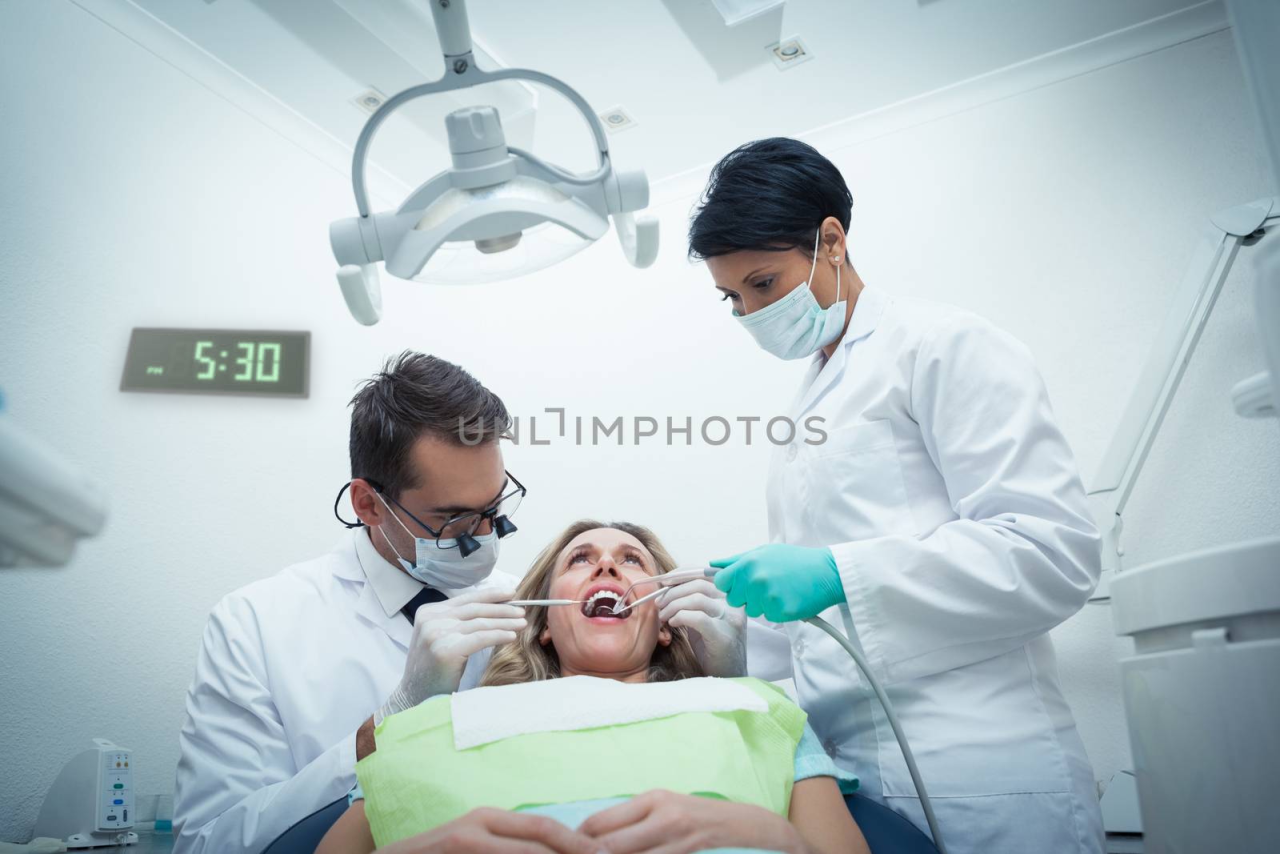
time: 5:30
